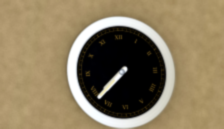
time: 7:38
